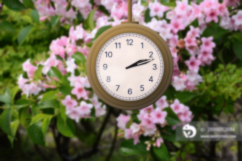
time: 2:12
